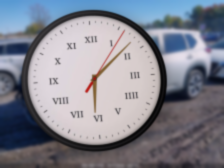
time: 6:08:06
